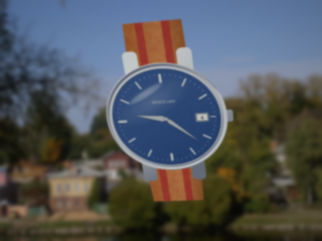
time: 9:22
